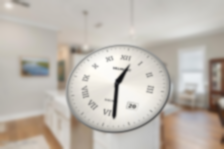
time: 12:28
